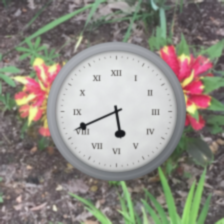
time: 5:41
